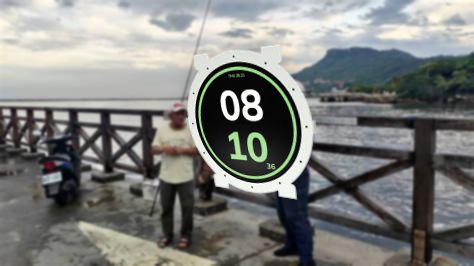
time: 8:10
